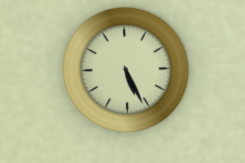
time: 5:26
